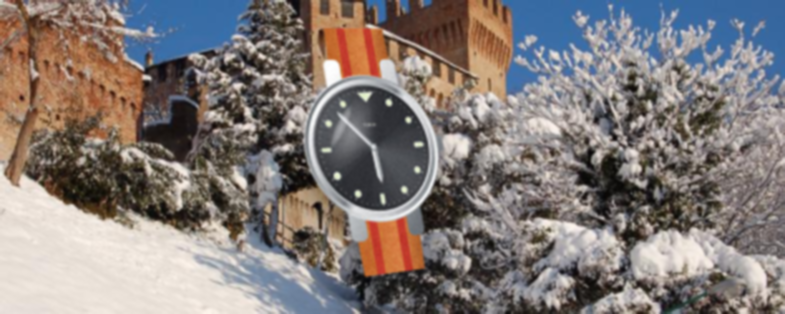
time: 5:53
